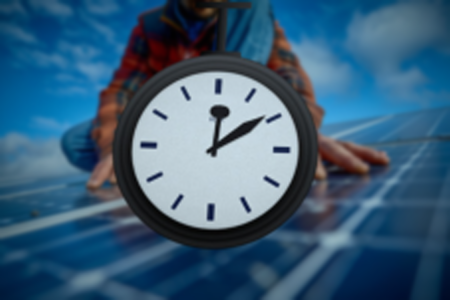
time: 12:09
